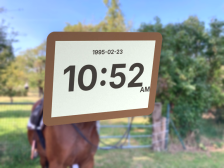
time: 10:52
